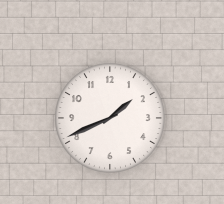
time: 1:41
